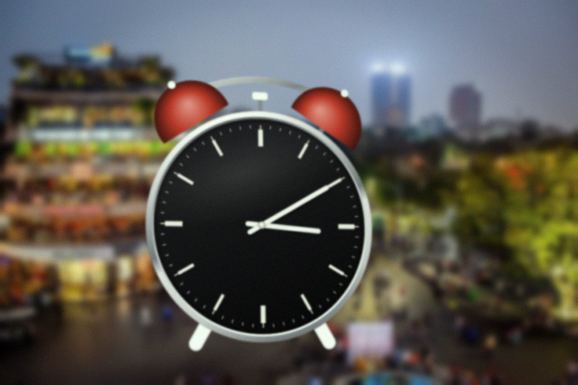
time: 3:10
